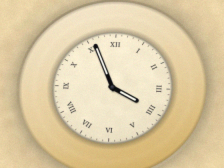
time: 3:56
